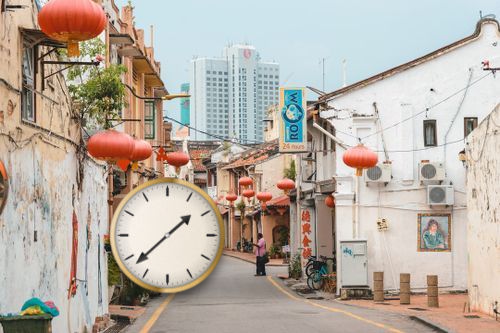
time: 1:38
